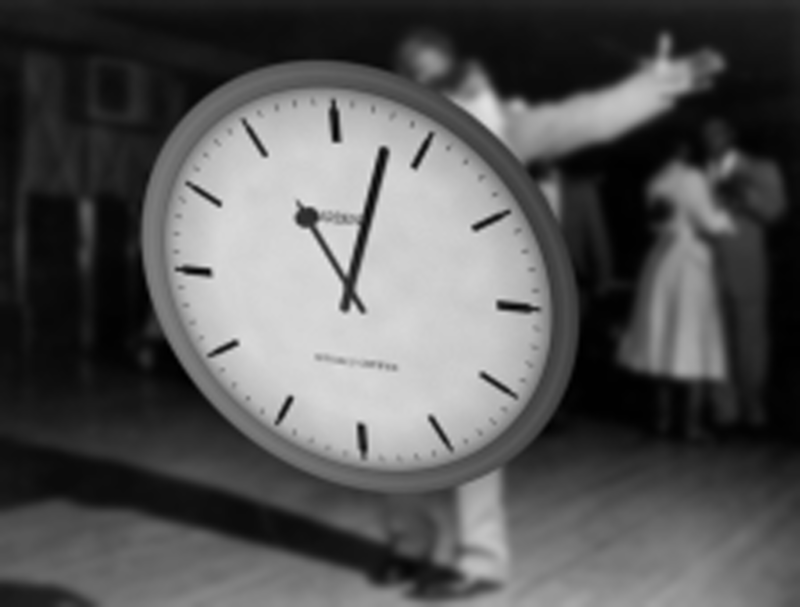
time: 11:03
